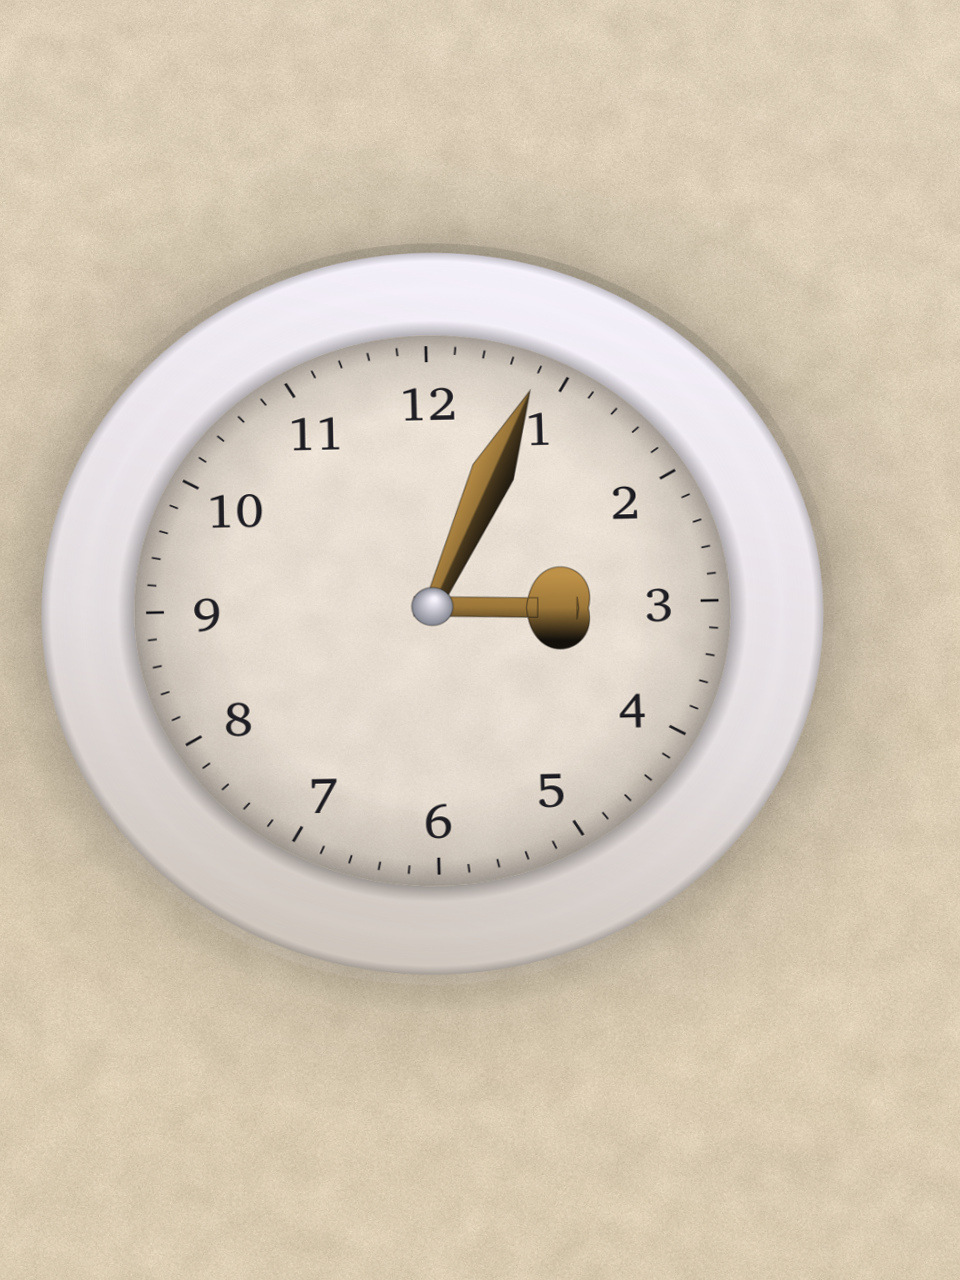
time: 3:04
